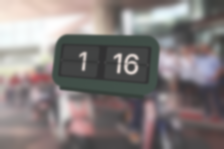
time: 1:16
